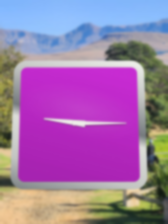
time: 9:15
